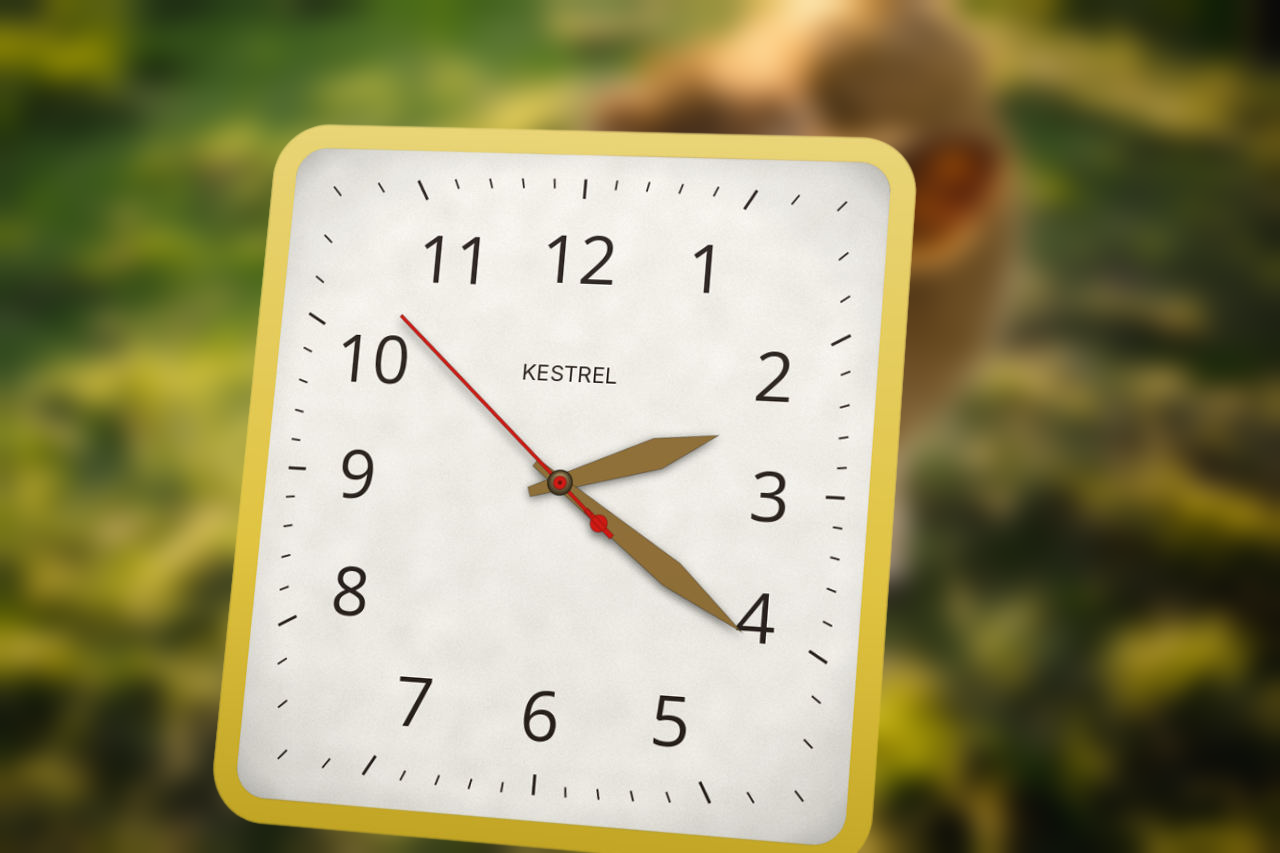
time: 2:20:52
